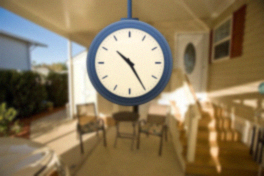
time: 10:25
